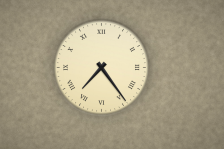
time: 7:24
